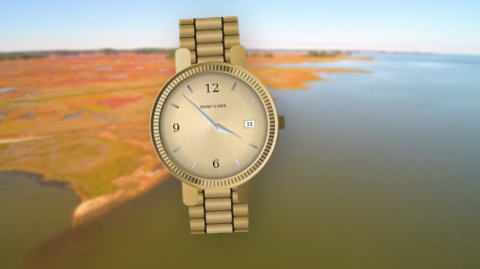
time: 3:53
